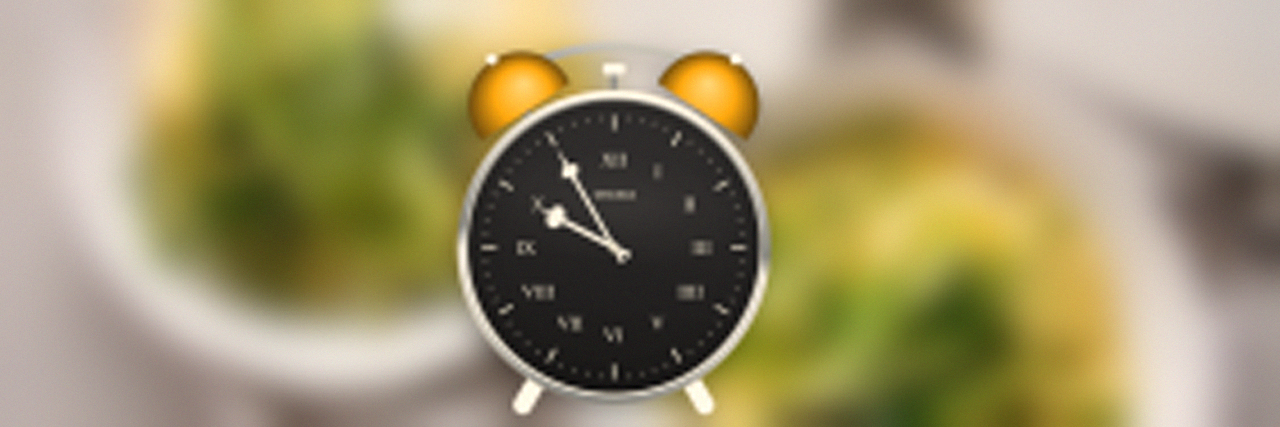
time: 9:55
